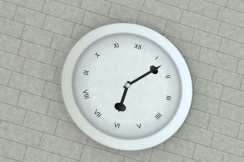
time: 6:07
